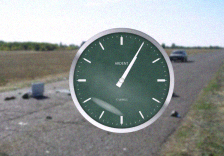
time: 1:05
